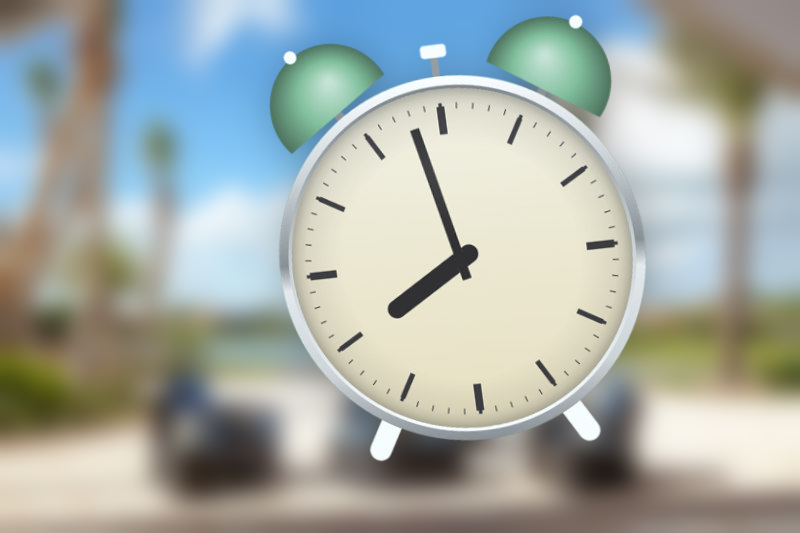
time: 7:58
